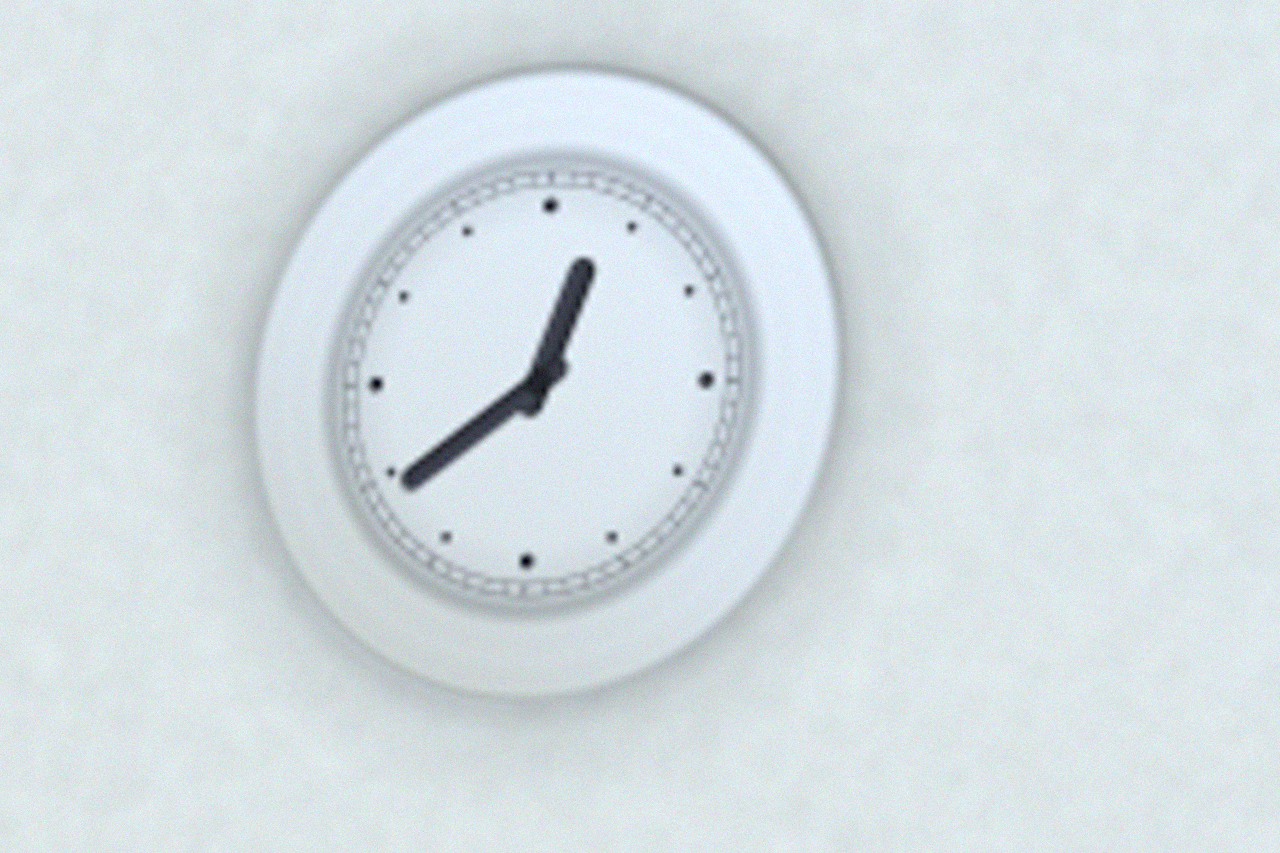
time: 12:39
